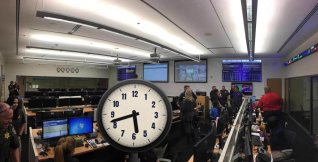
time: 5:42
